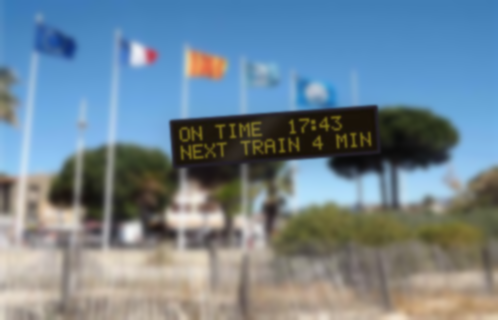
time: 17:43
